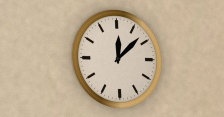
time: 12:08
